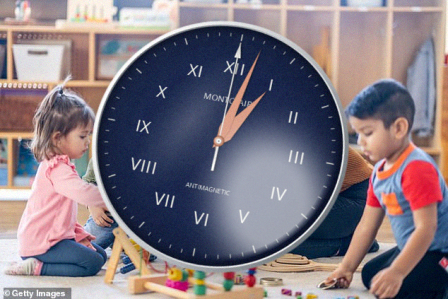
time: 1:02:00
